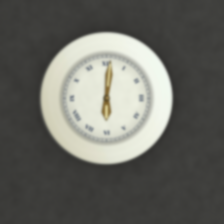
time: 6:01
